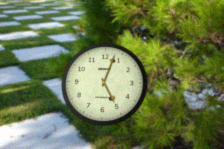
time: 5:03
